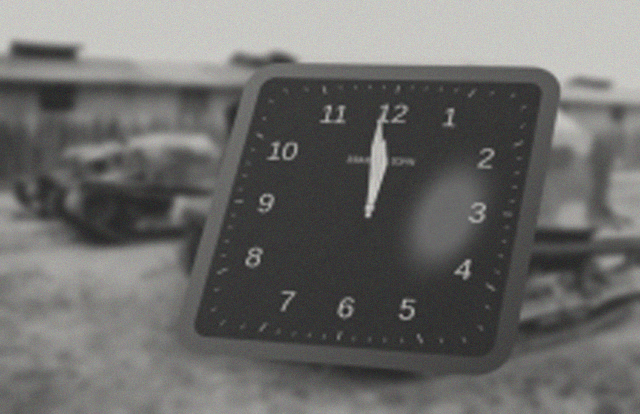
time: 11:59
